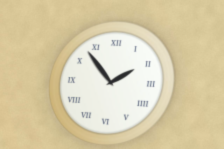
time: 1:53
